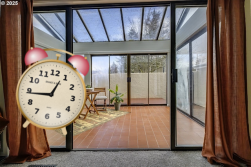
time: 12:44
